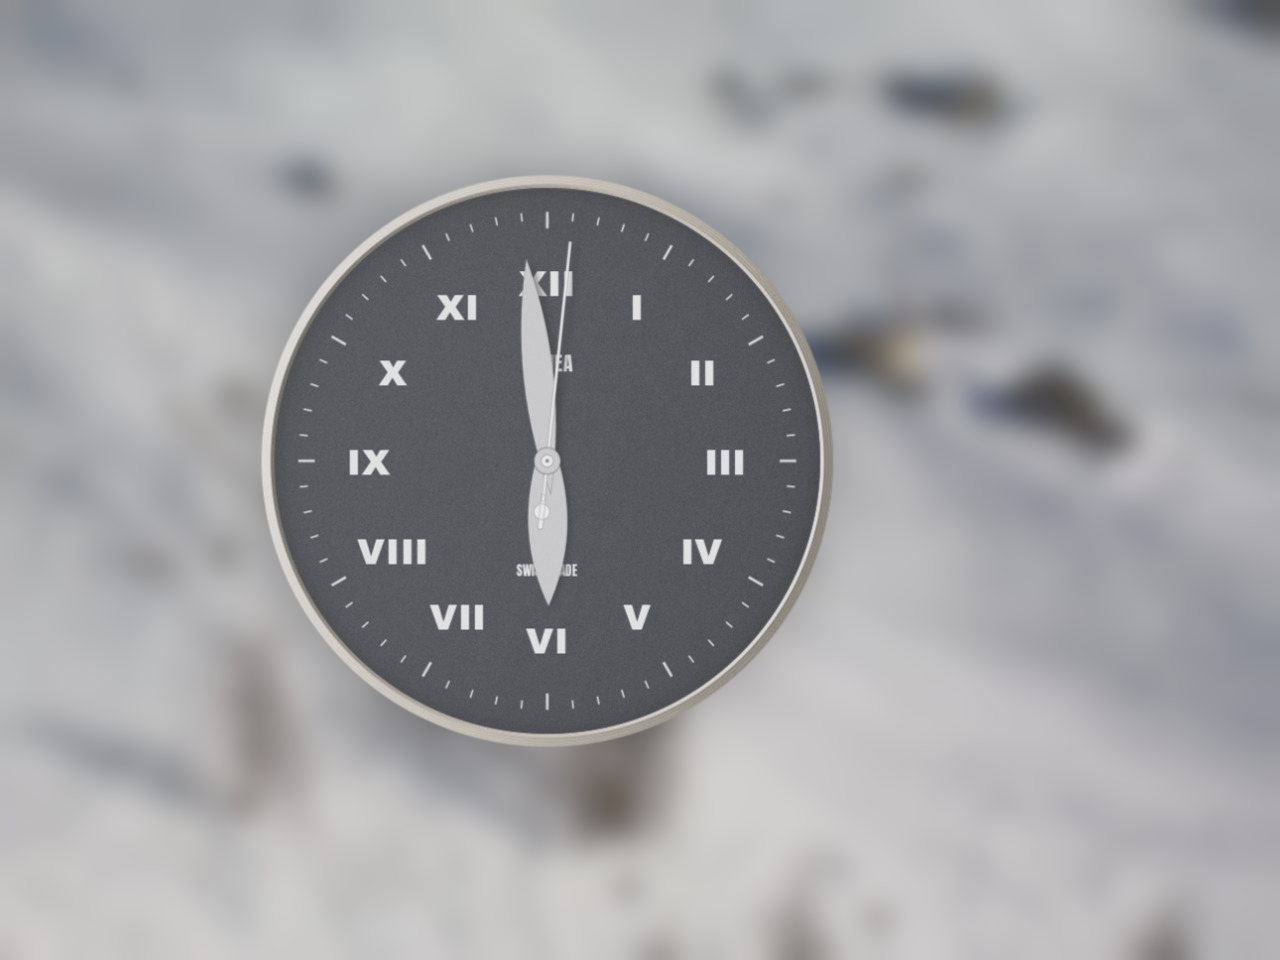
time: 5:59:01
